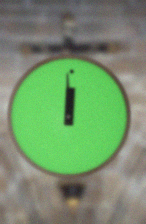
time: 11:59
